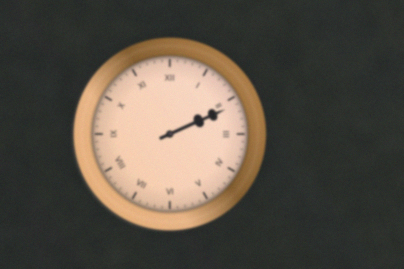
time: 2:11
